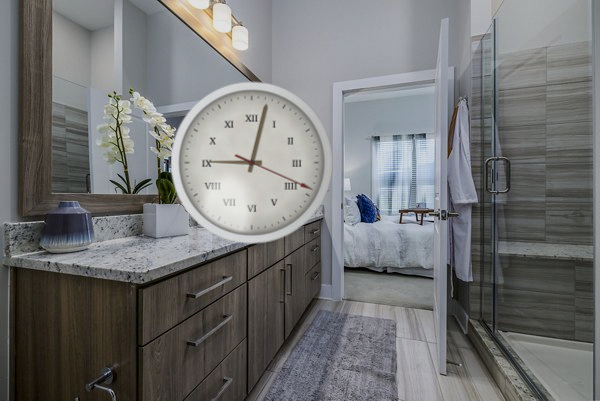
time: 9:02:19
